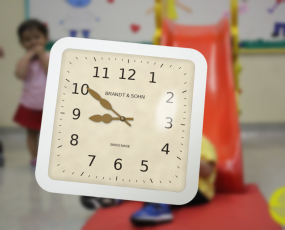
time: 8:51
